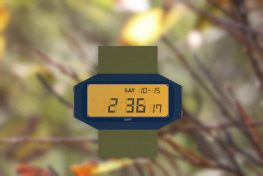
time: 2:36:17
